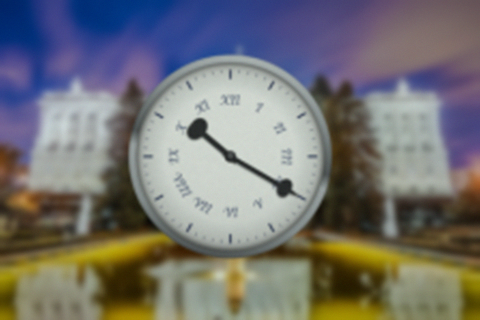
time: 10:20
